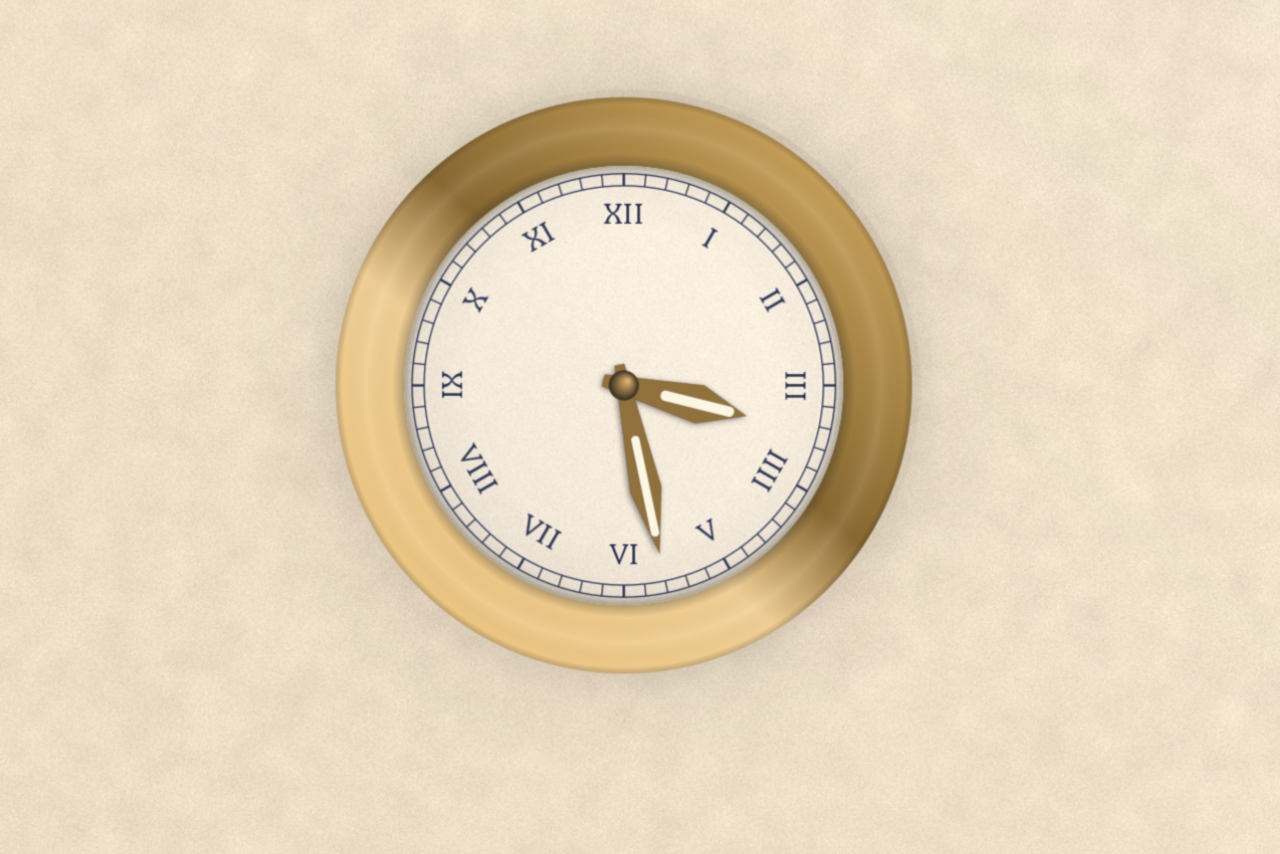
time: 3:28
